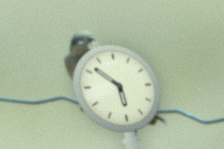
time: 5:52
